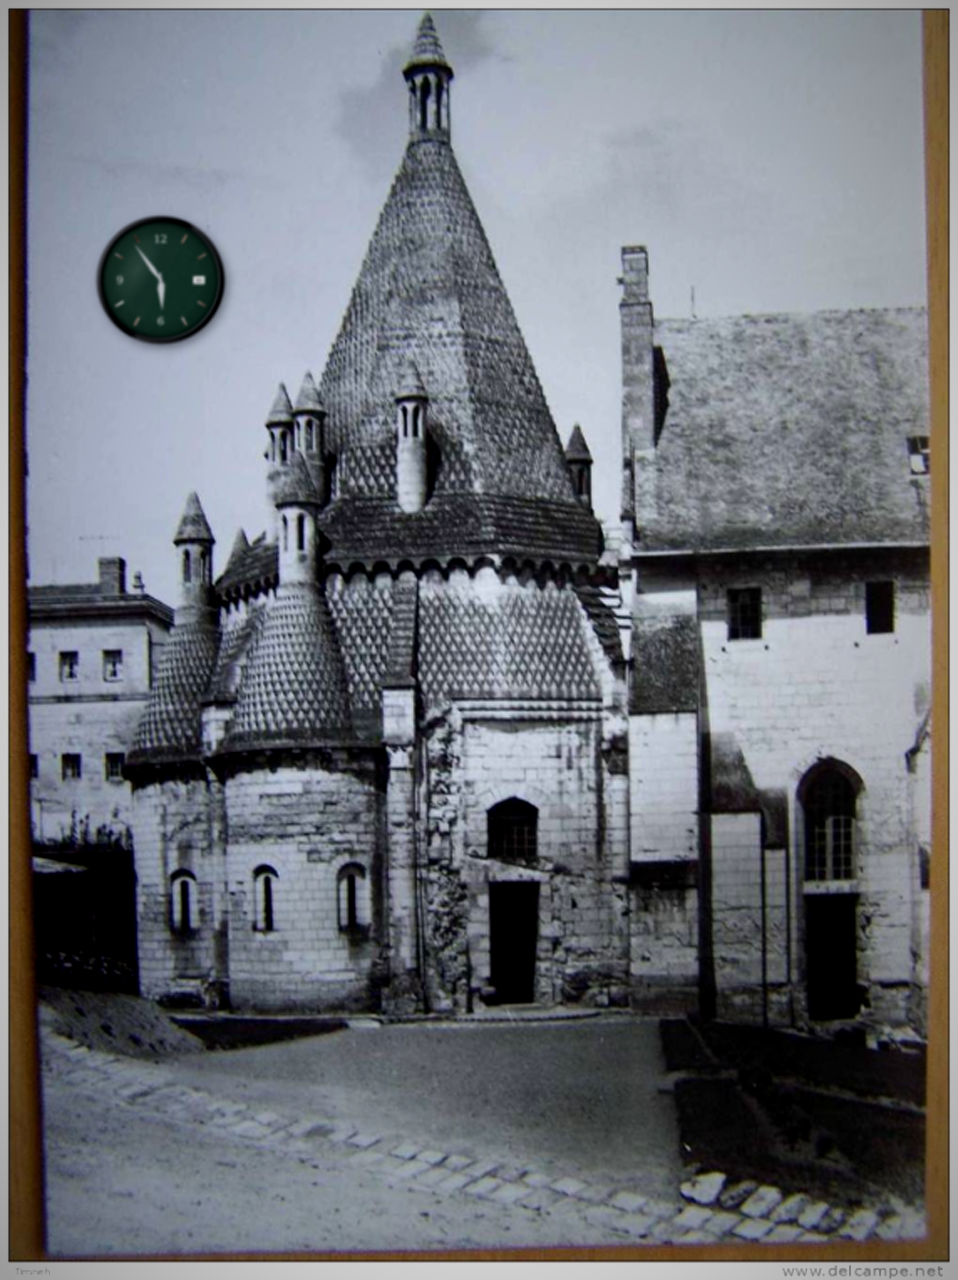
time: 5:54
